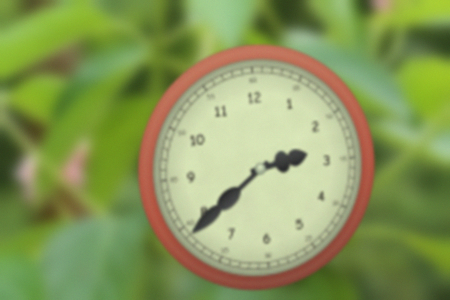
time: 2:39
